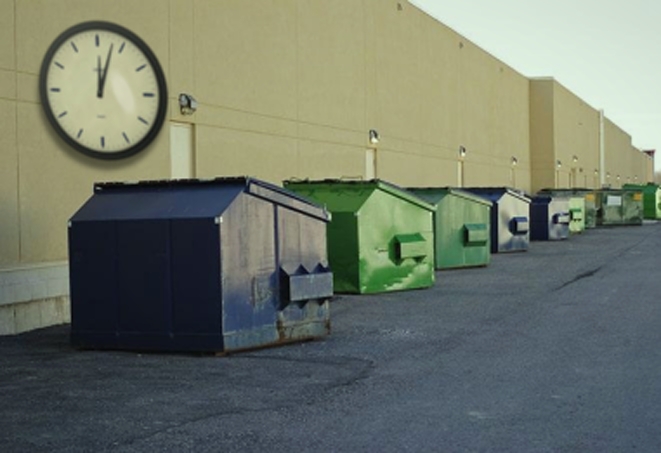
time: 12:03
